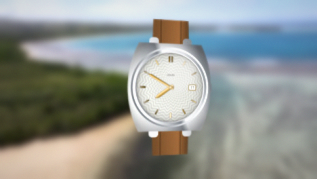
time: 7:50
